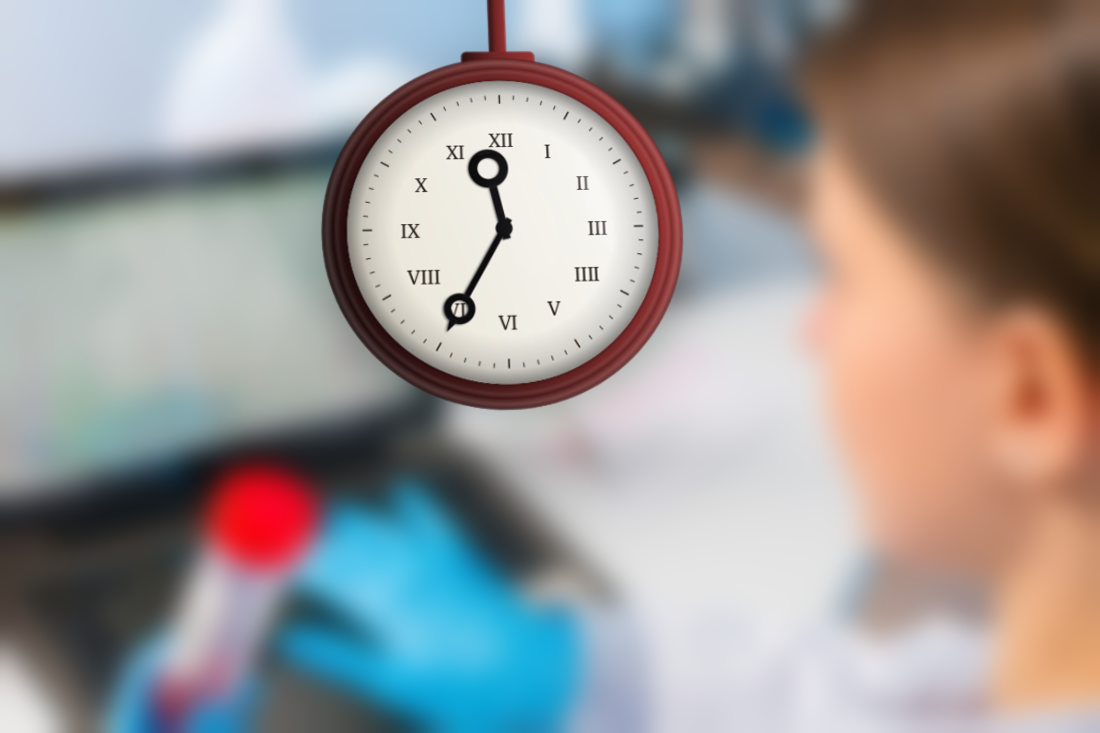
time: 11:35
